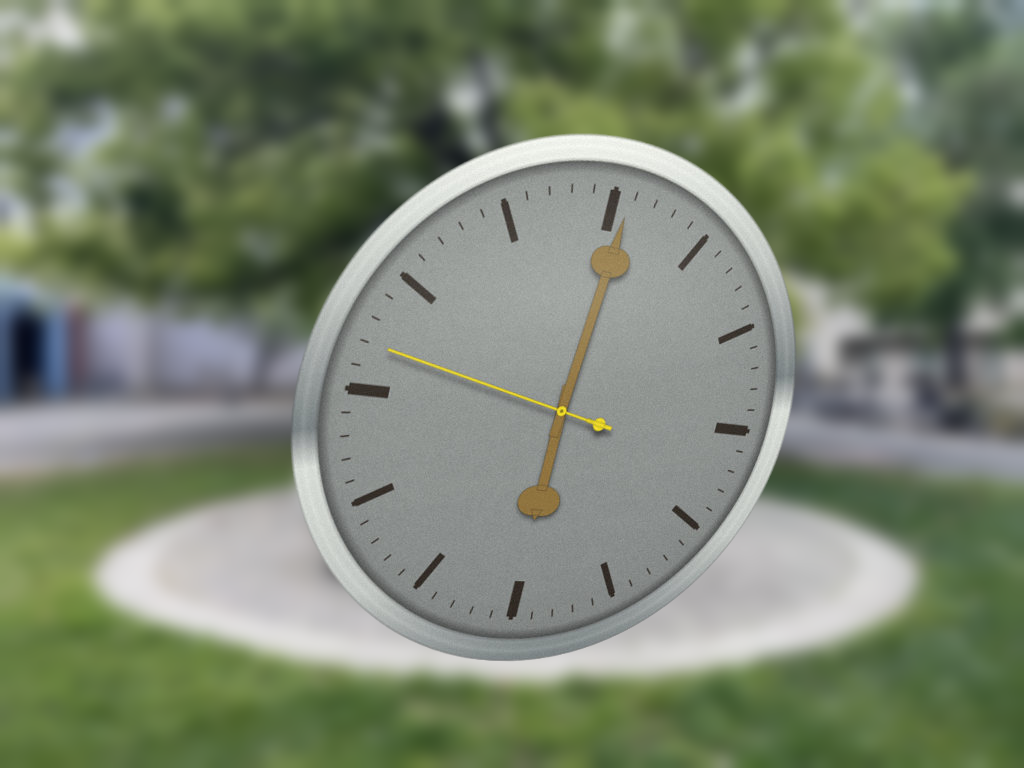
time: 6:00:47
